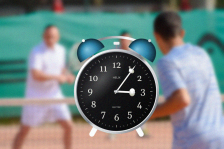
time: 3:06
